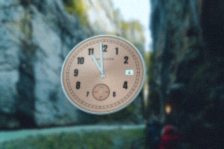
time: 10:59
